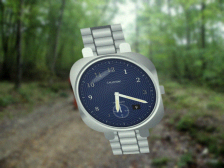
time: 6:19
